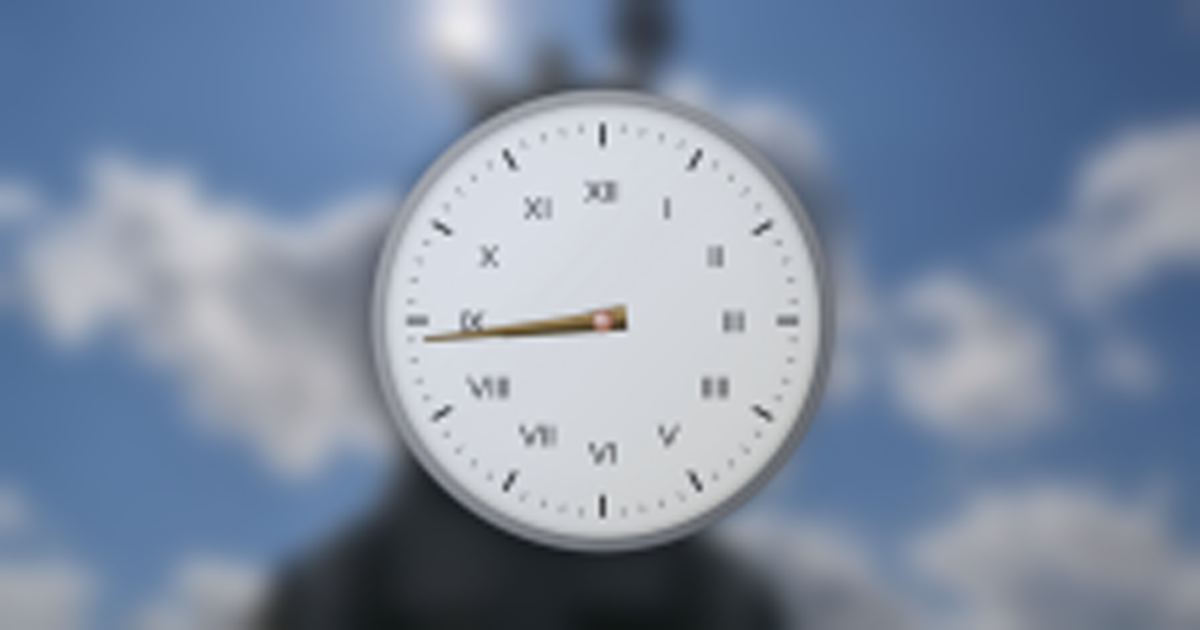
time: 8:44
